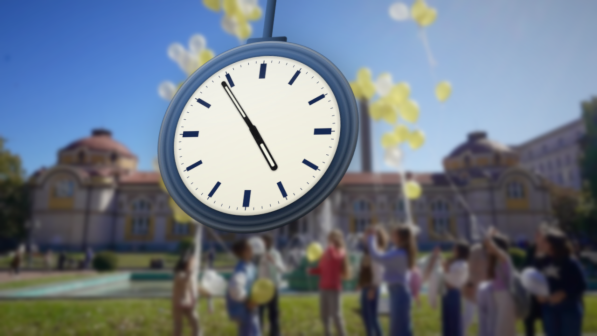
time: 4:54
